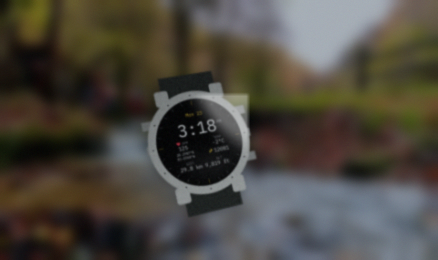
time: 3:18
